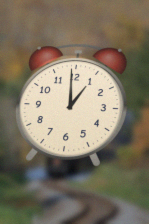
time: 12:59
